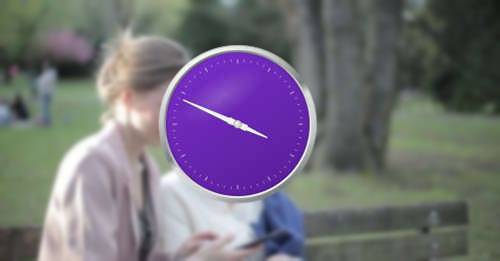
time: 3:49
